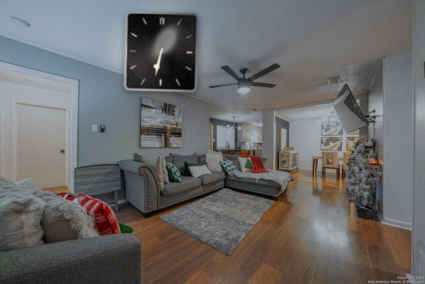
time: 6:32
